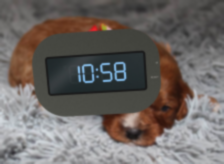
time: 10:58
